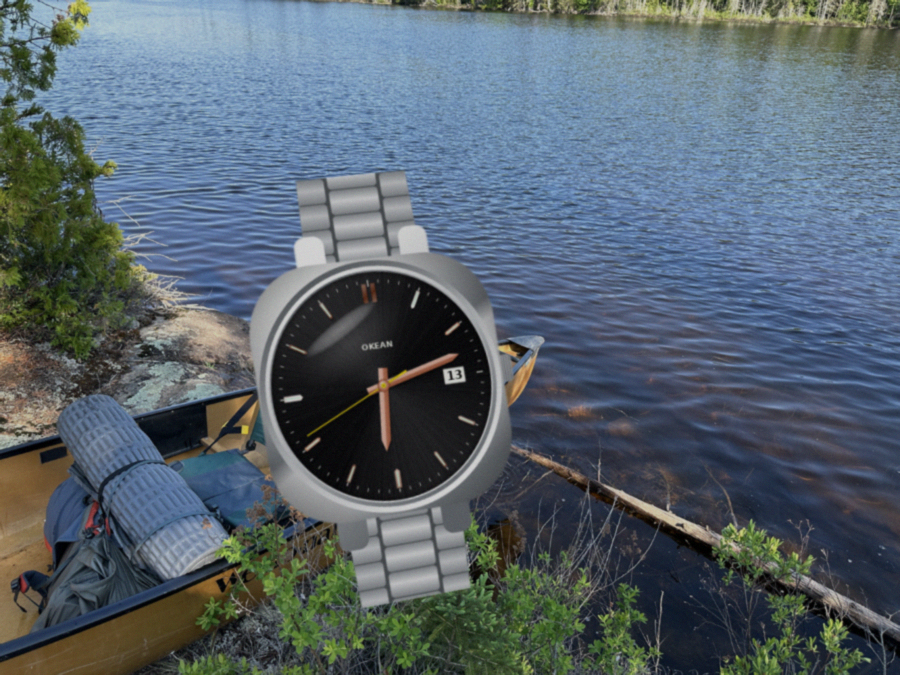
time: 6:12:41
